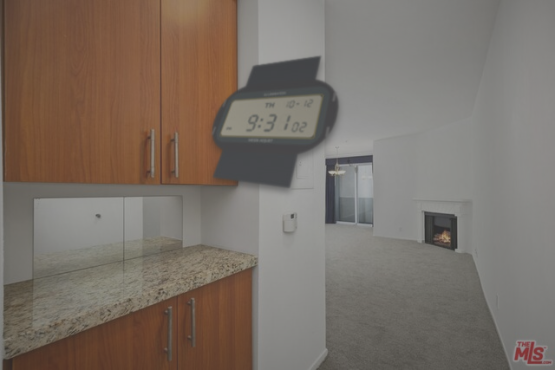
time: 9:31
